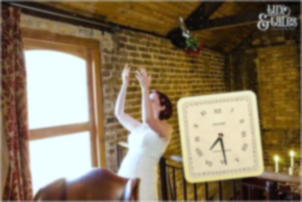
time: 7:29
